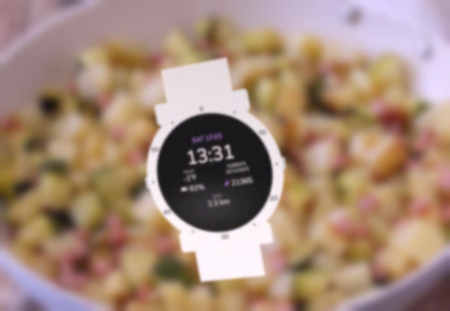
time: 13:31
